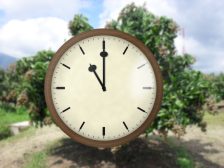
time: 11:00
